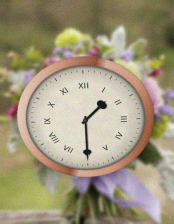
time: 1:30
